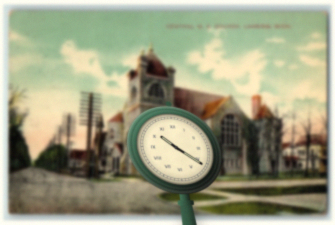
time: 10:21
